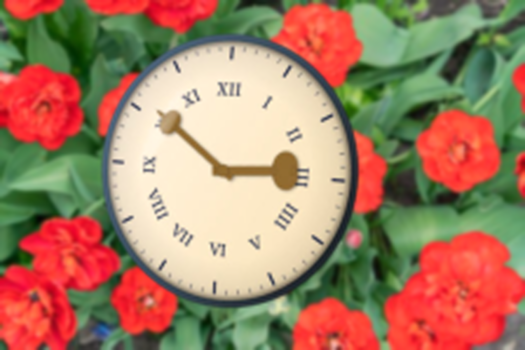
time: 2:51
